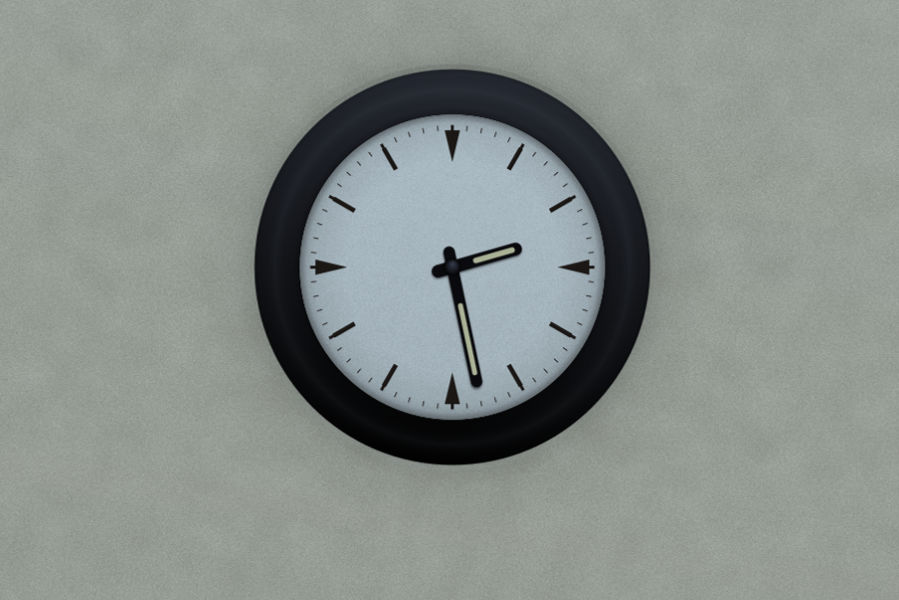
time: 2:28
